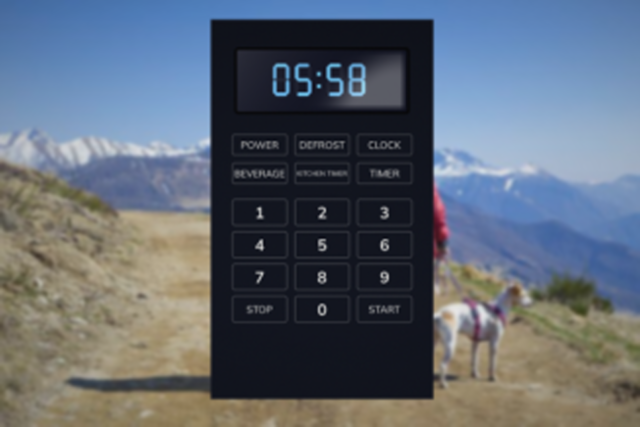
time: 5:58
